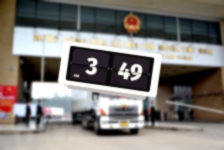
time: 3:49
